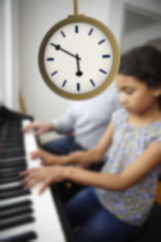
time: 5:50
